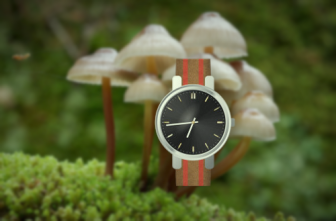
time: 6:44
